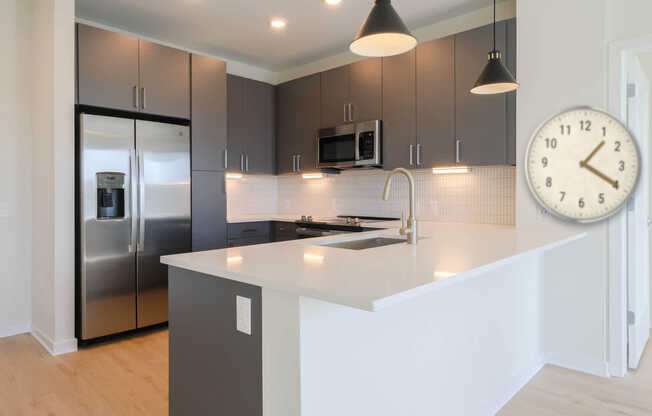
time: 1:20
